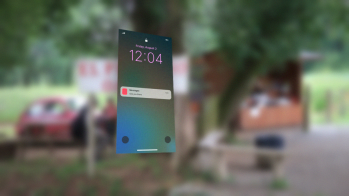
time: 12:04
